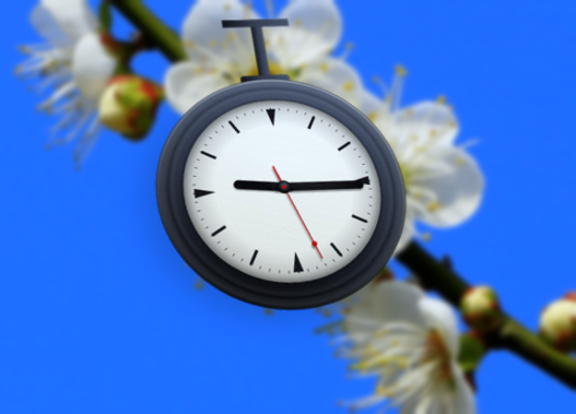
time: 9:15:27
